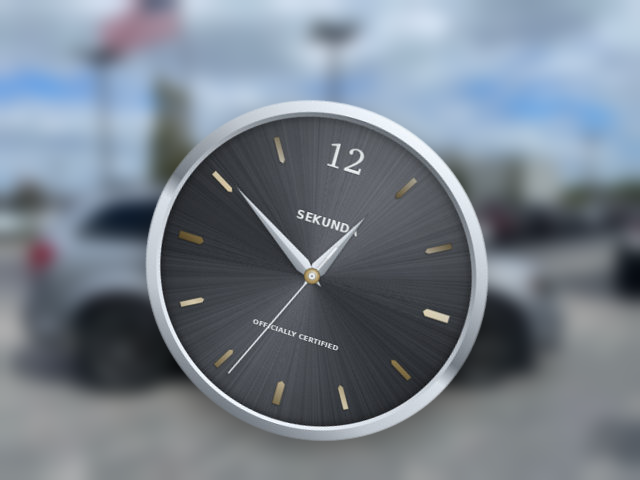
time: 12:50:34
